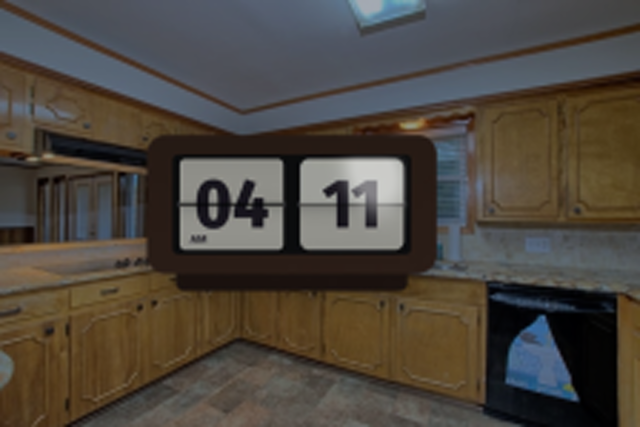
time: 4:11
